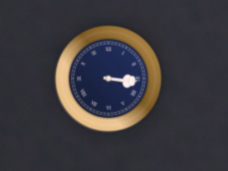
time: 3:16
